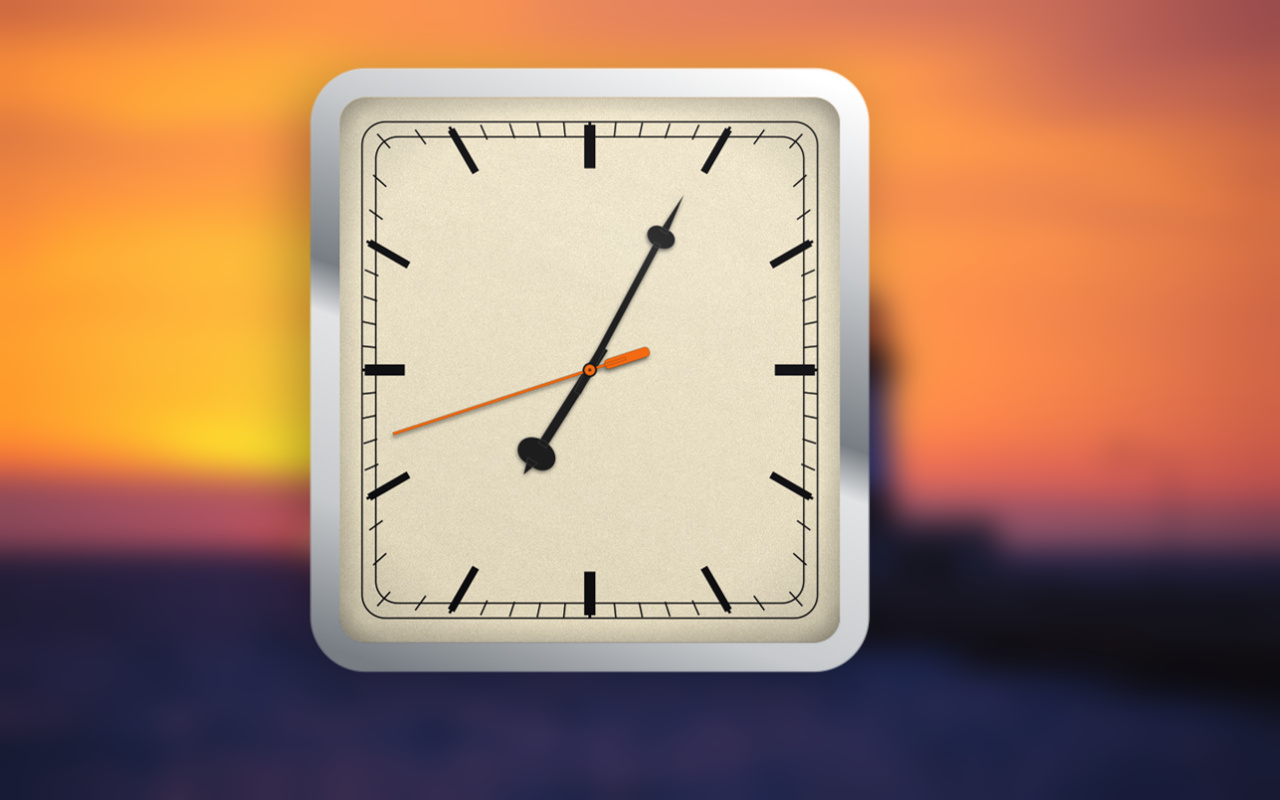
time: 7:04:42
